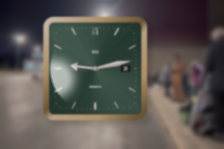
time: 9:13
